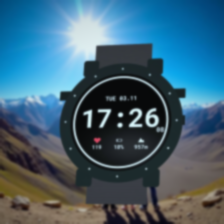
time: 17:26
